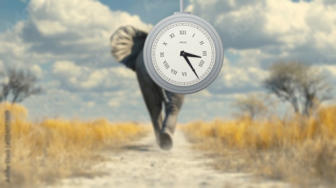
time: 3:25
